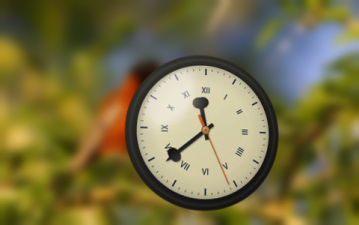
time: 11:38:26
